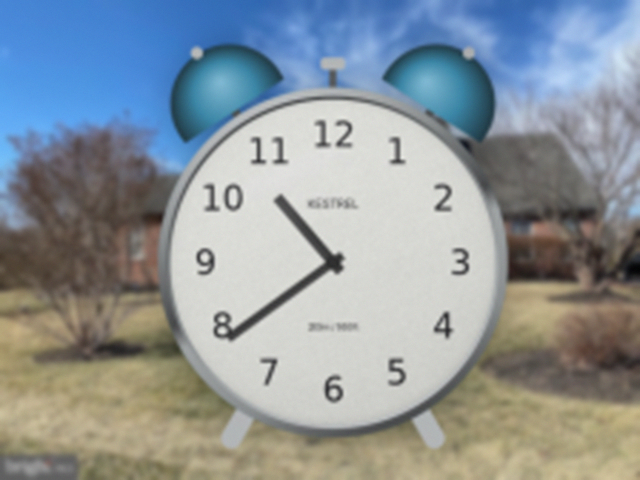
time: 10:39
